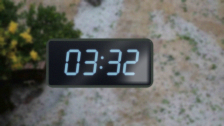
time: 3:32
